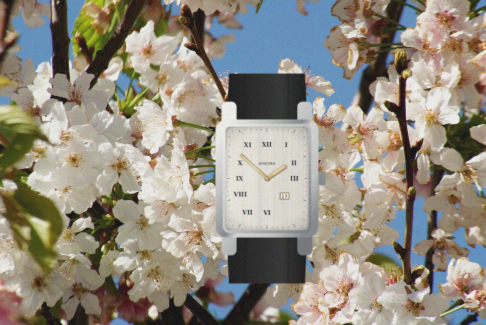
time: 1:52
